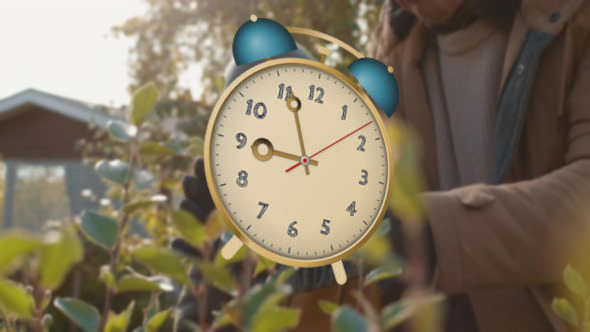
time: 8:56:08
